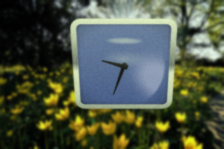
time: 9:33
